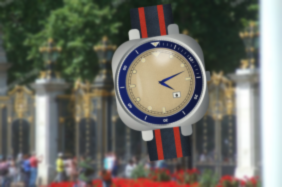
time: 4:12
